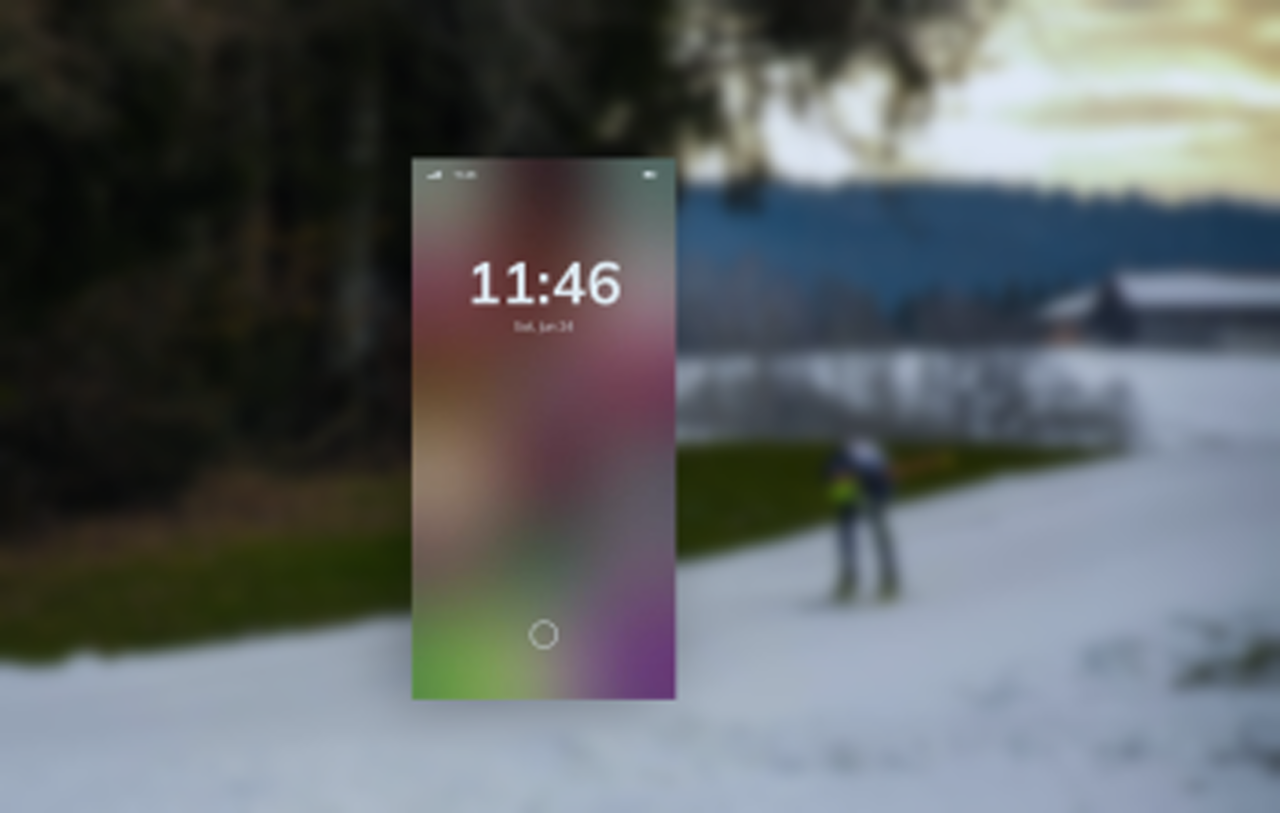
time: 11:46
